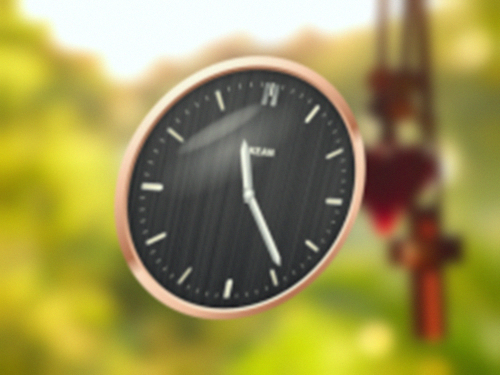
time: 11:24
